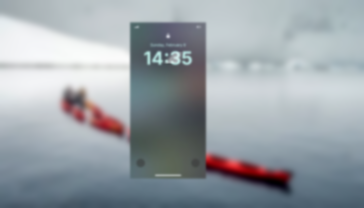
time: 14:35
